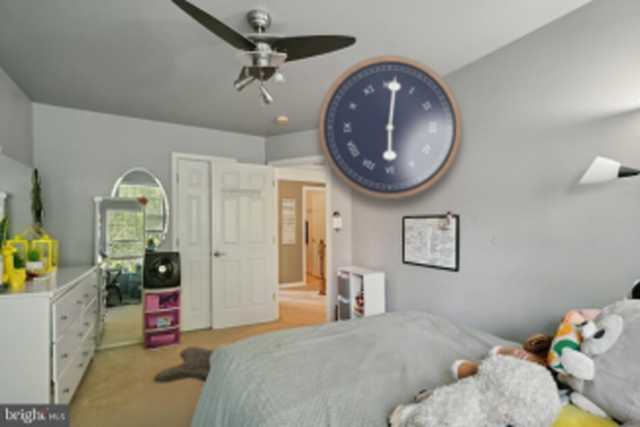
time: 6:01
